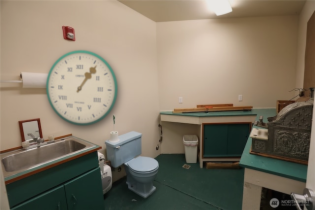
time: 1:06
